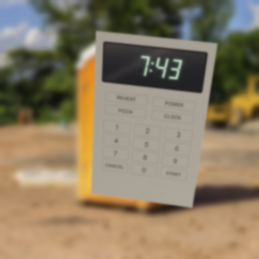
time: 7:43
